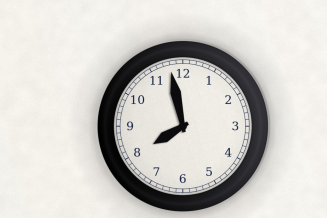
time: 7:58
